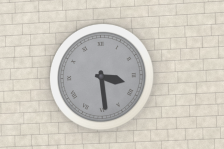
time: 3:29
